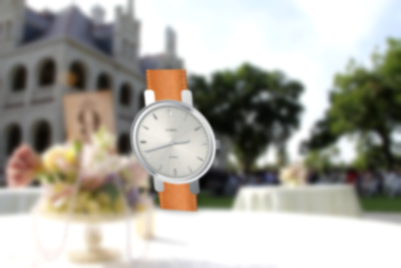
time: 2:42
